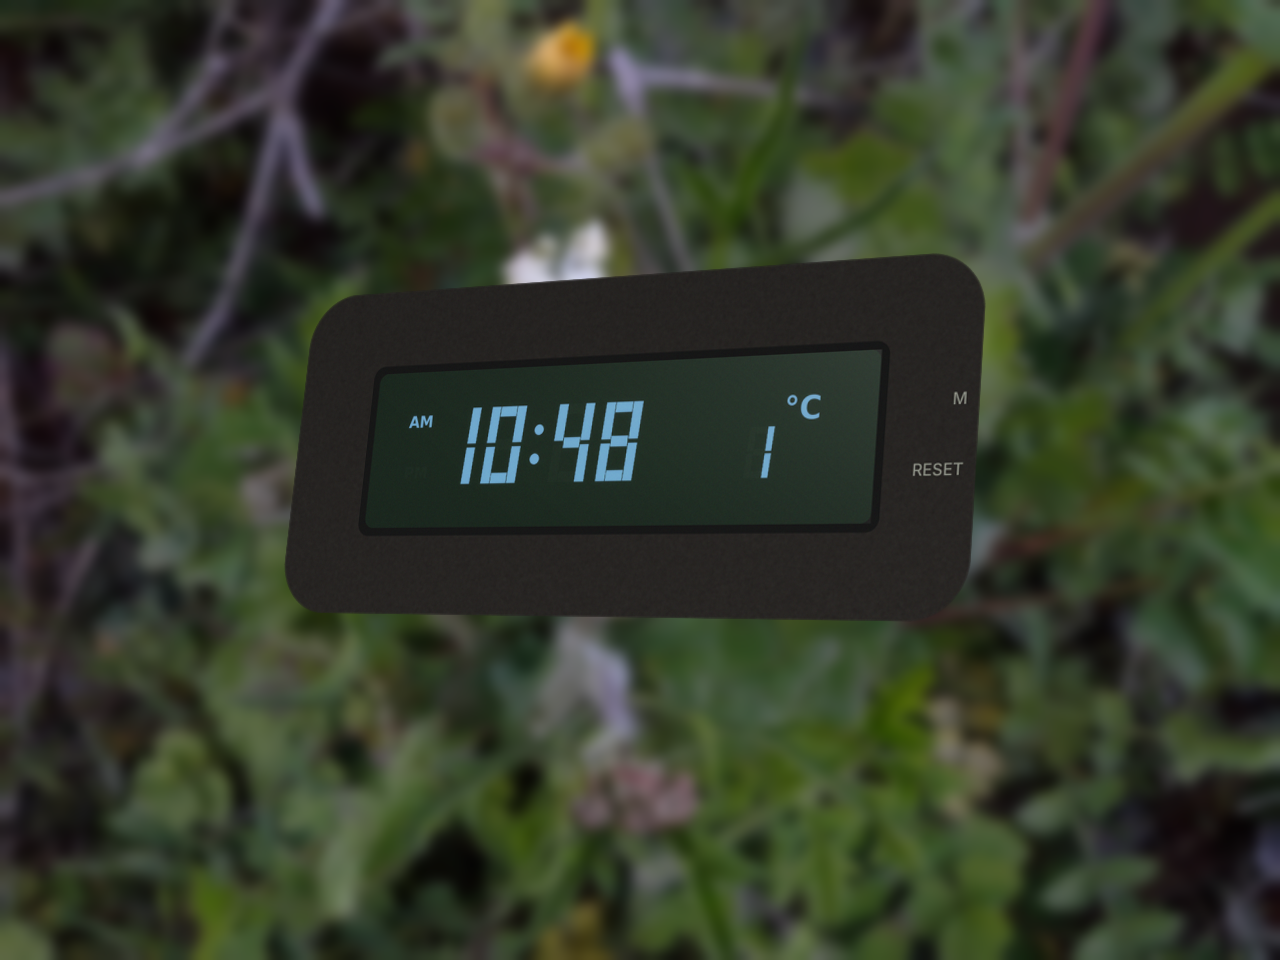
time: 10:48
